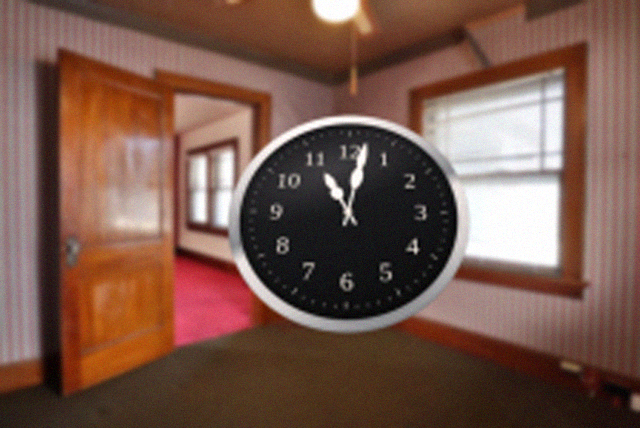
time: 11:02
